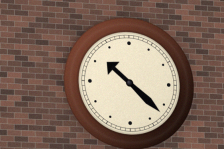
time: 10:22
